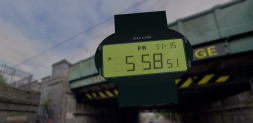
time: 5:58:51
